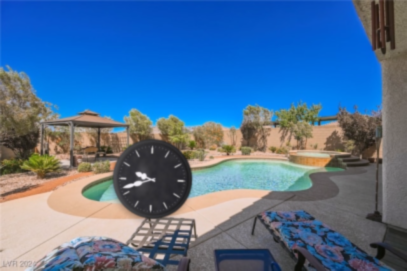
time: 9:42
